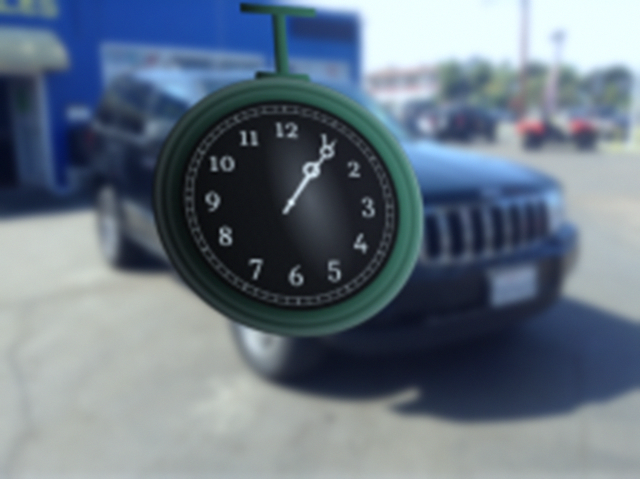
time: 1:06
